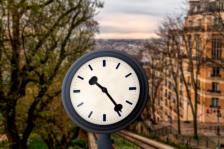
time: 10:24
